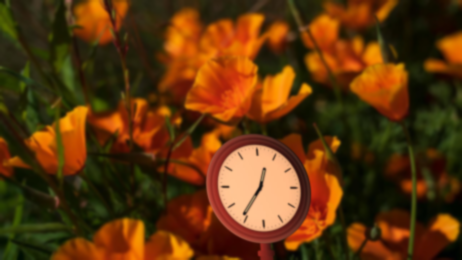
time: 12:36
